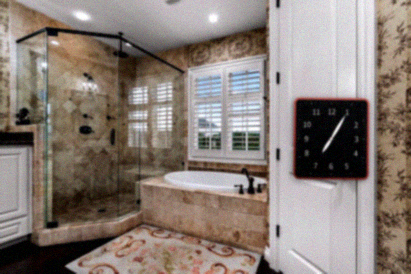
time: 7:05
